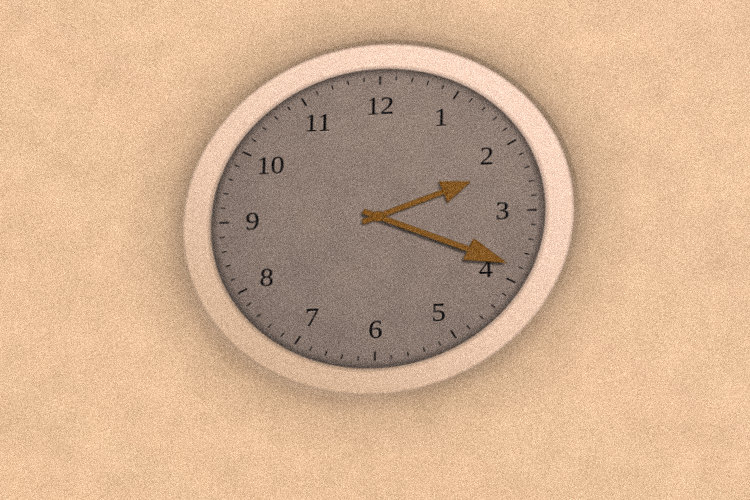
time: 2:19
